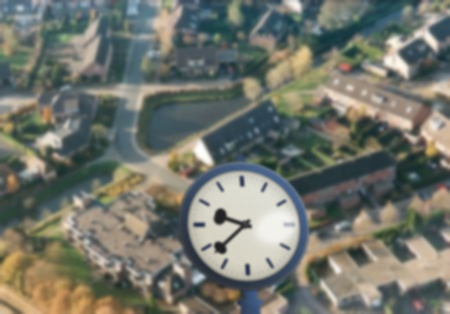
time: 9:38
